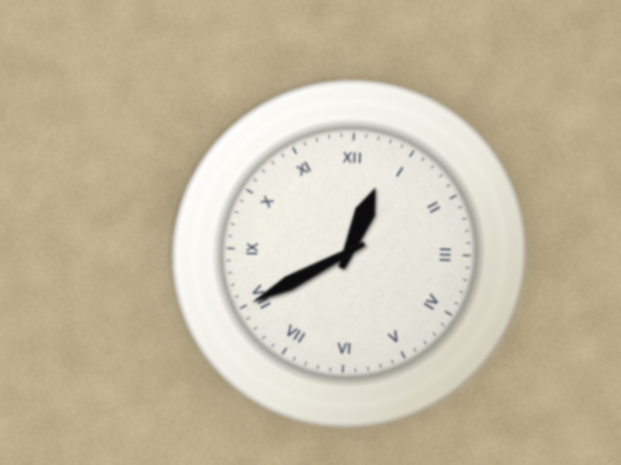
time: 12:40
